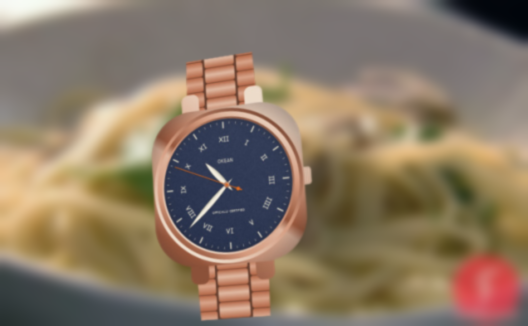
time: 10:37:49
